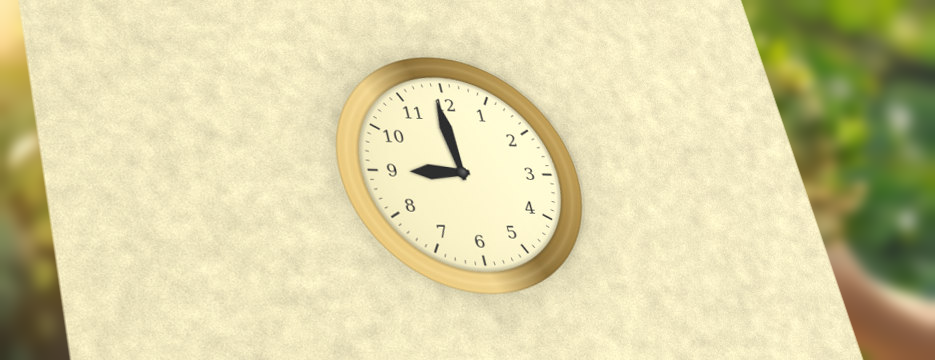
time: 8:59
